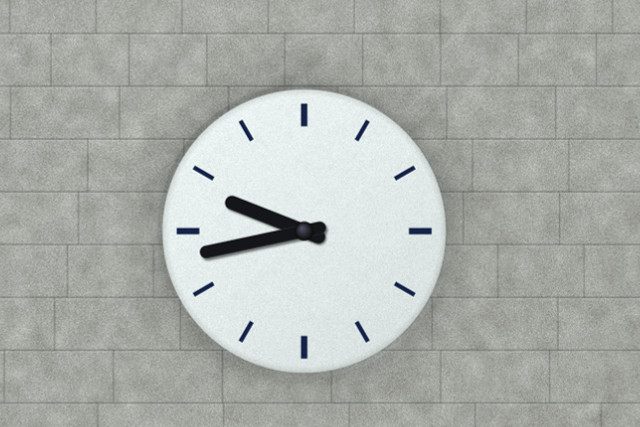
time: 9:43
